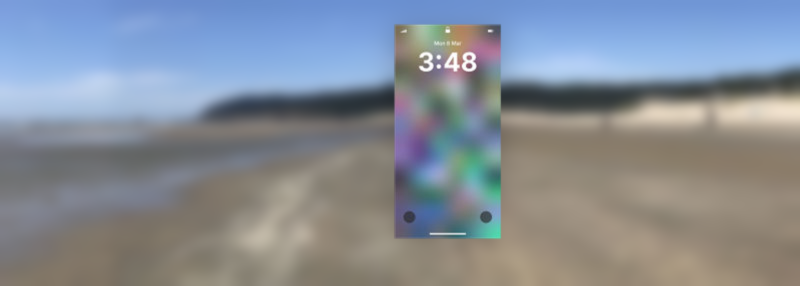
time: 3:48
